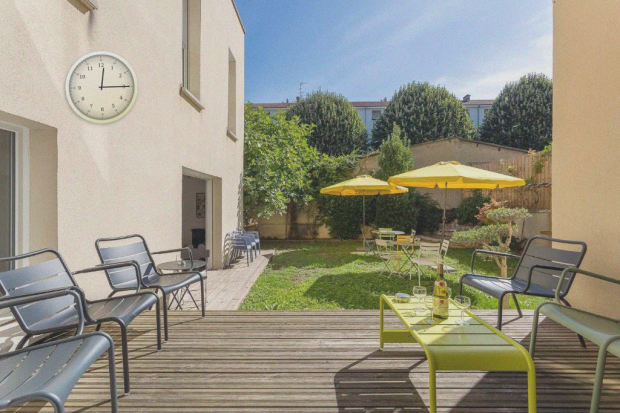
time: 12:15
